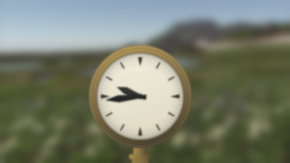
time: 9:44
